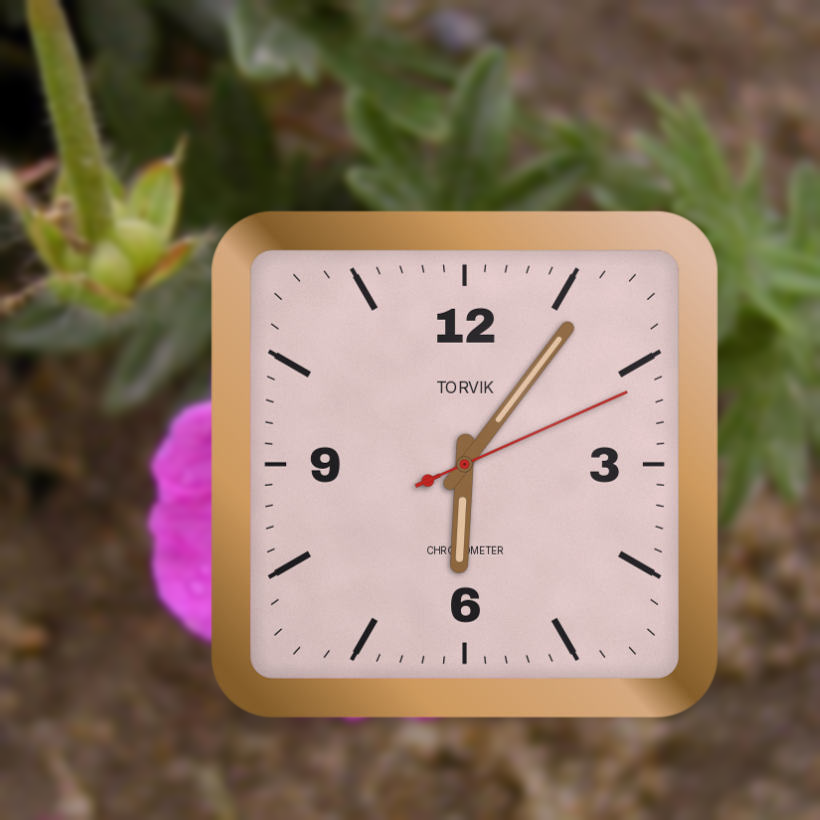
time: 6:06:11
